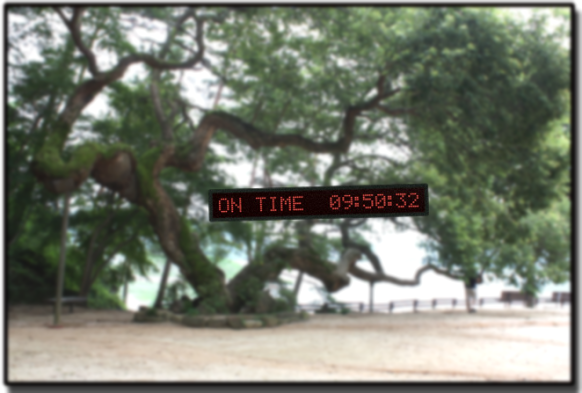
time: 9:50:32
